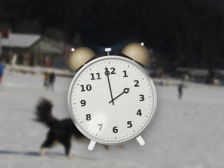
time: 1:59
